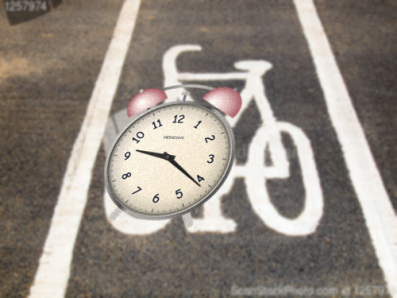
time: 9:21
